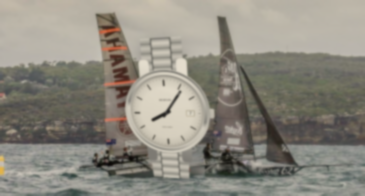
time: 8:06
